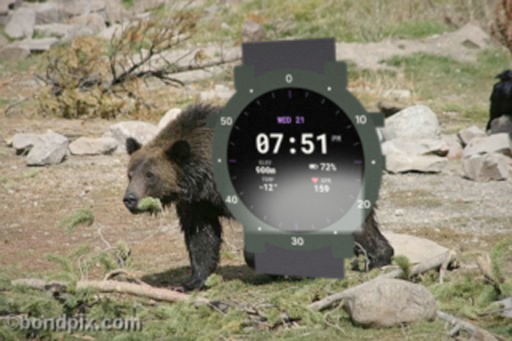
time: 7:51
